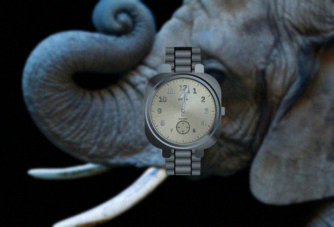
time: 12:02
